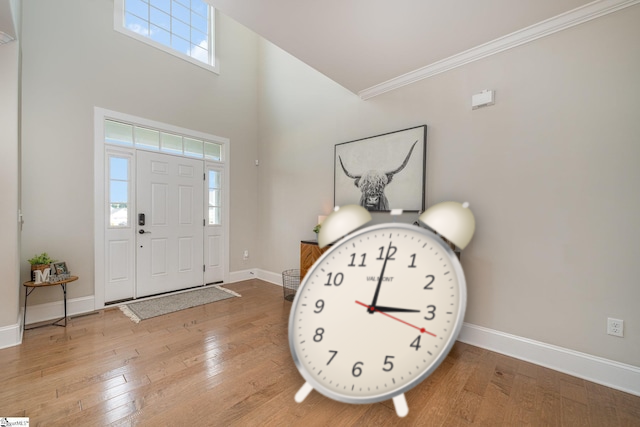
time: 3:00:18
